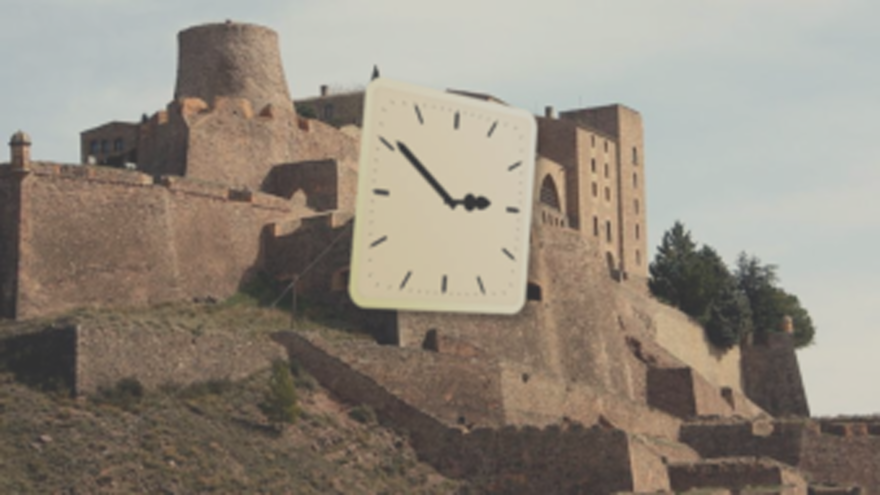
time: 2:51
